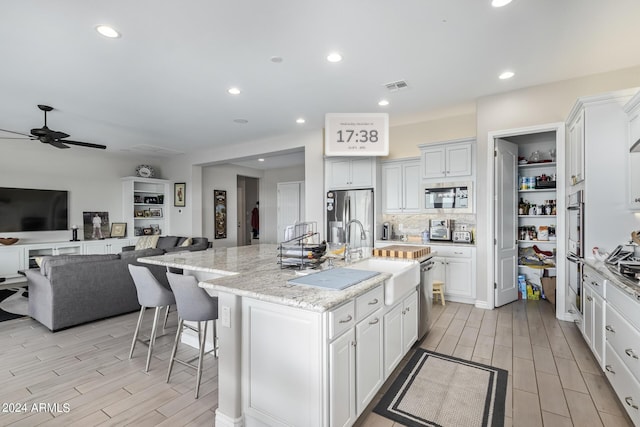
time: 17:38
